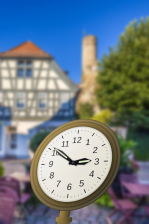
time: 2:51
